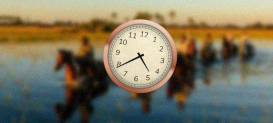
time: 4:39
